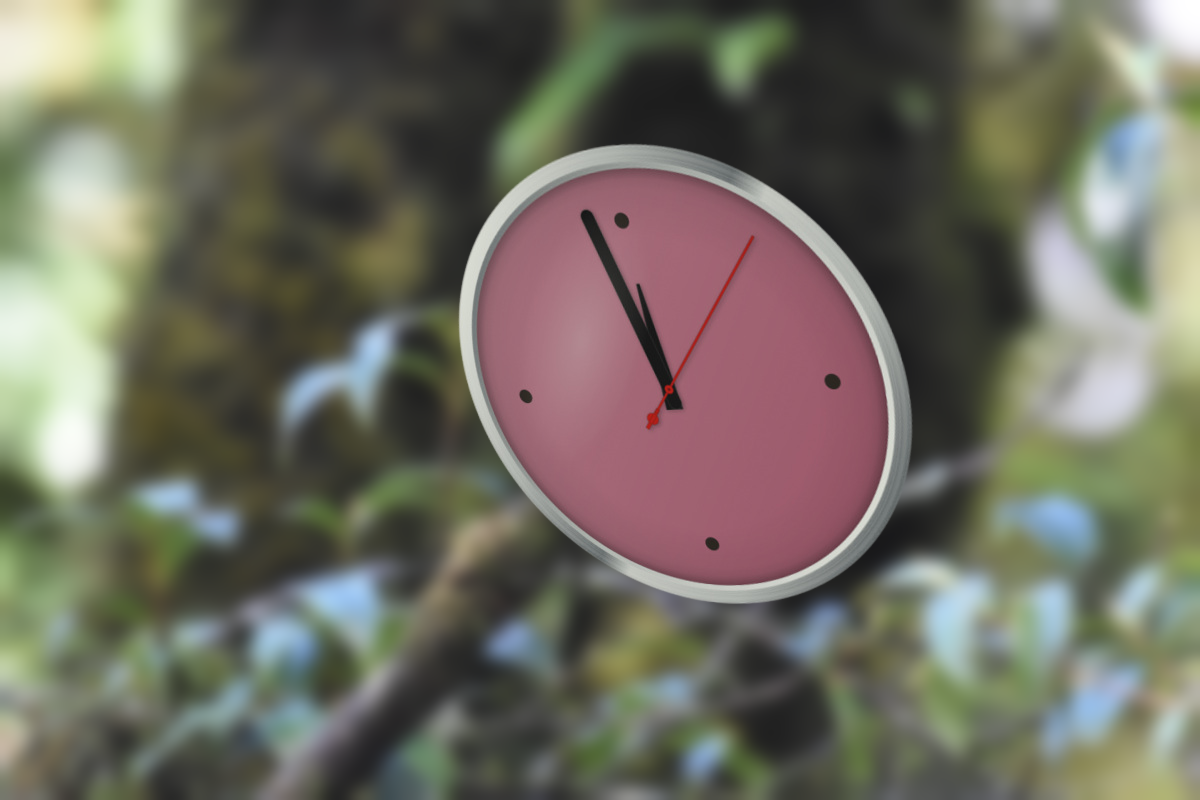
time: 11:58:07
